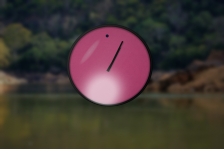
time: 1:05
